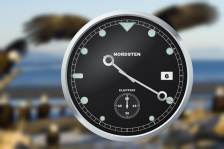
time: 10:20
